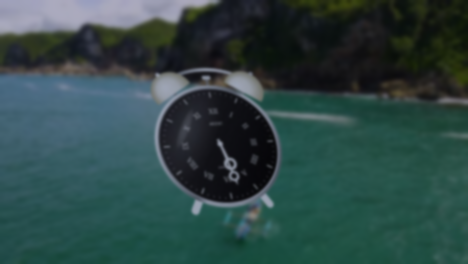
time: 5:28
